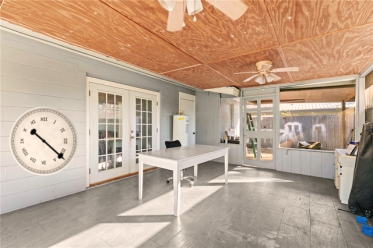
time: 10:22
